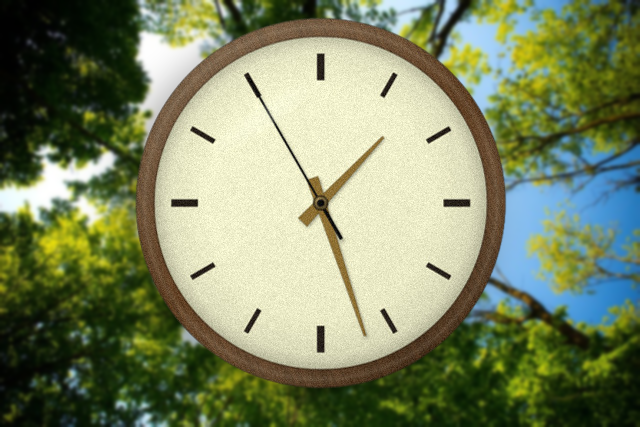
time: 1:26:55
